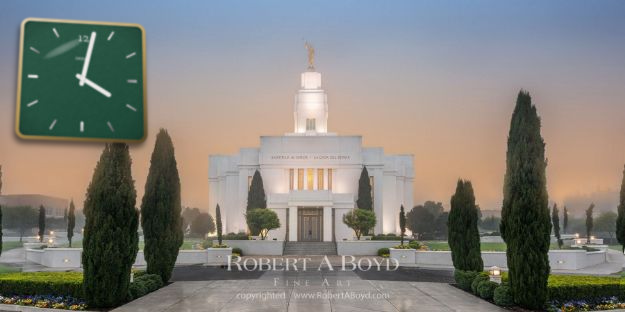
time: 4:02
